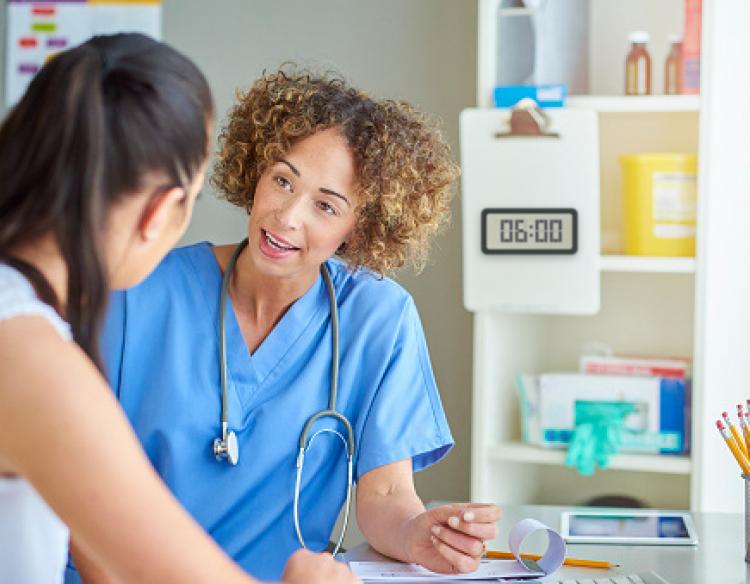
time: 6:00
